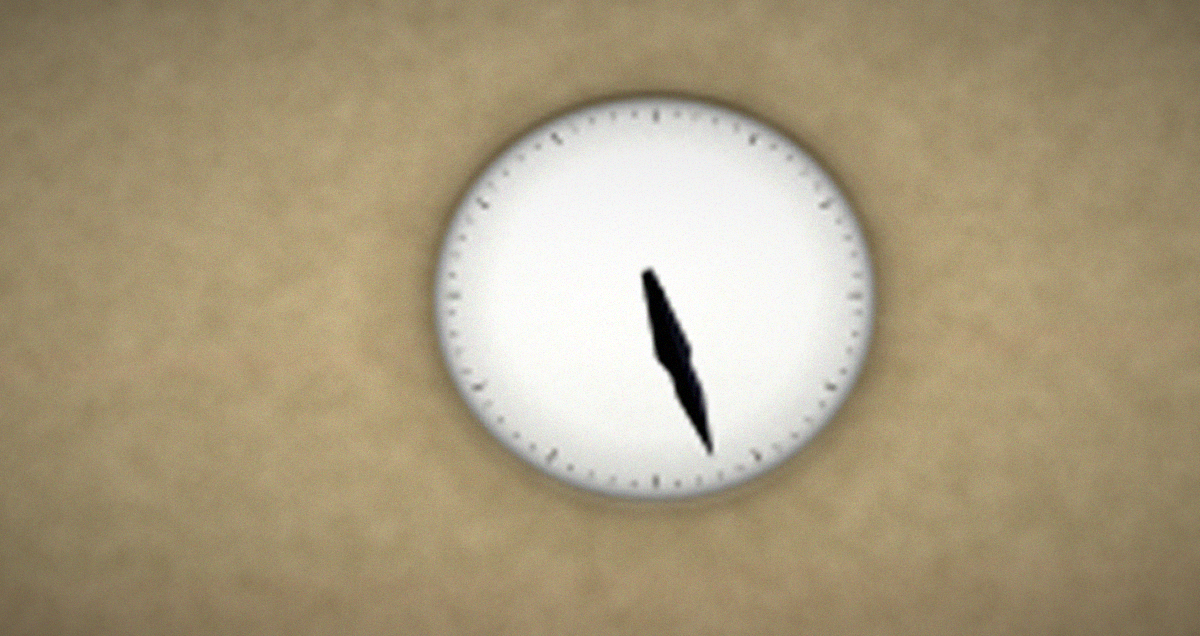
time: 5:27
